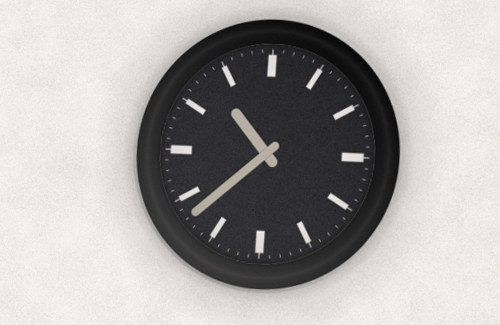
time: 10:38
